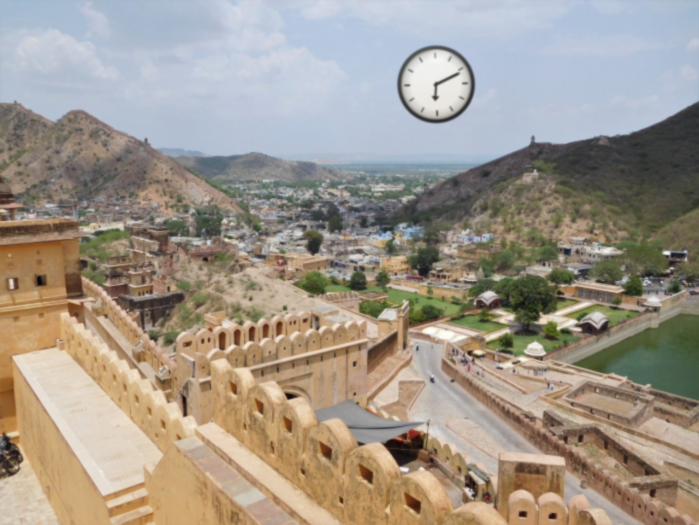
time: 6:11
